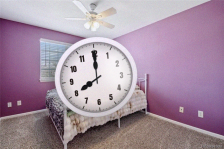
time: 8:00
